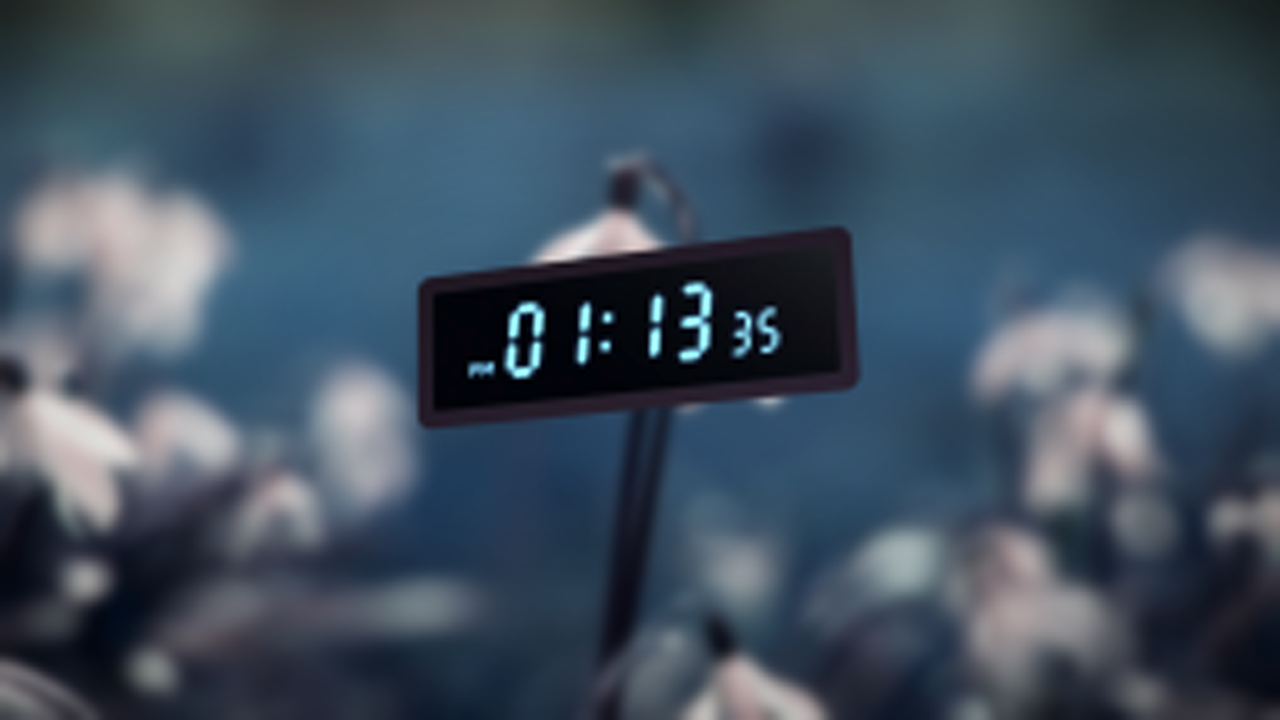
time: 1:13:35
